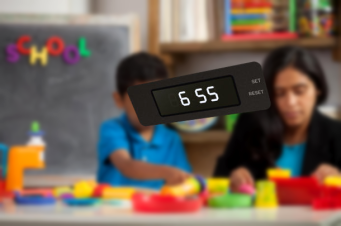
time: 6:55
